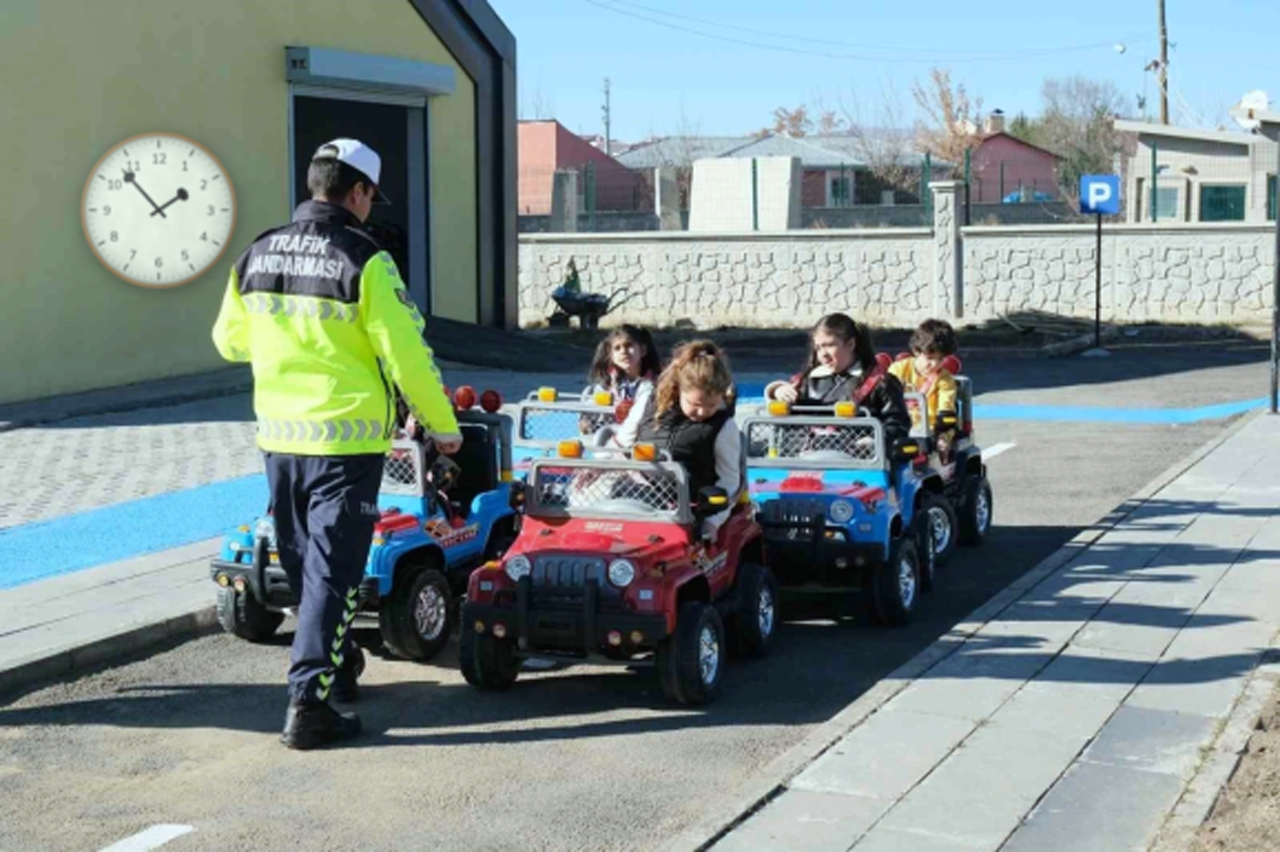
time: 1:53
